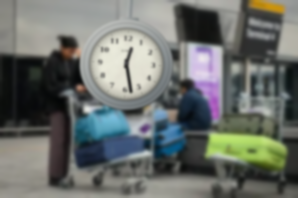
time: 12:28
